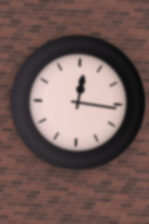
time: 12:16
